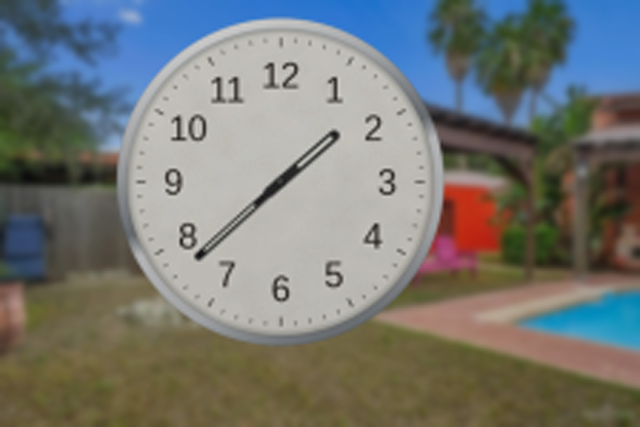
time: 1:38
